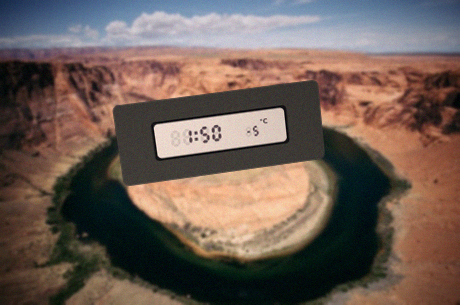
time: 1:50
